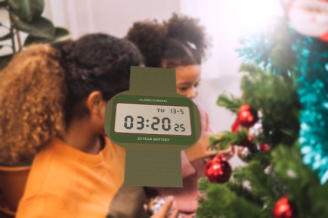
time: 3:20:25
